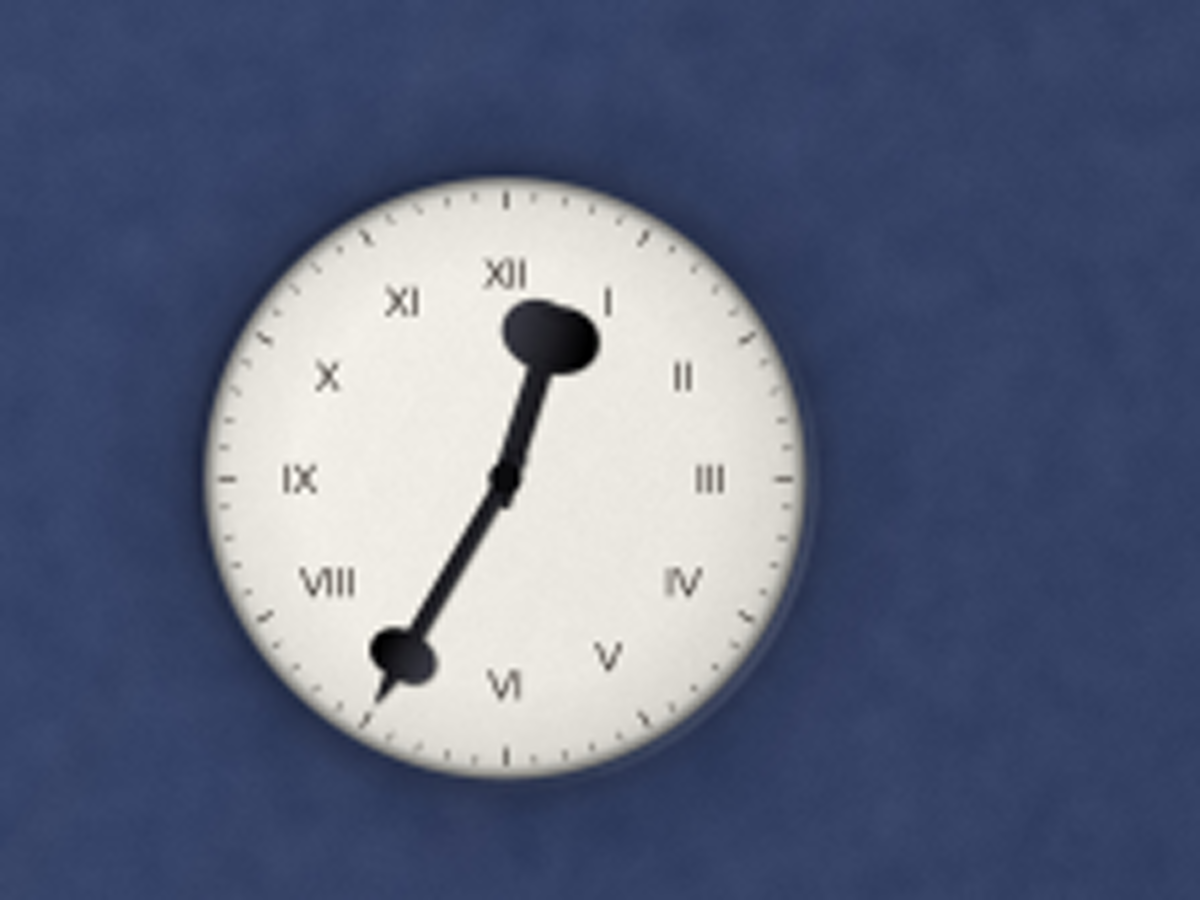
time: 12:35
